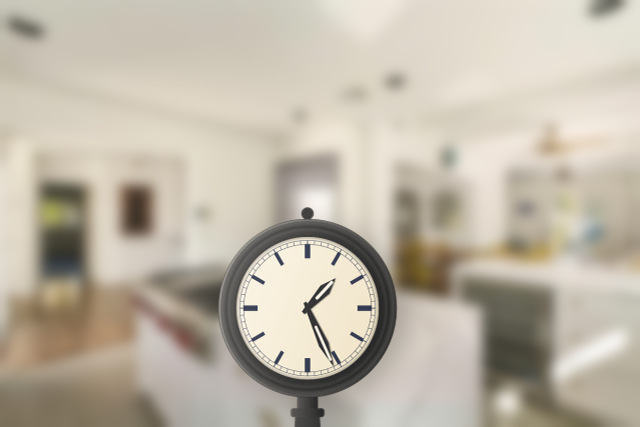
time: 1:26
